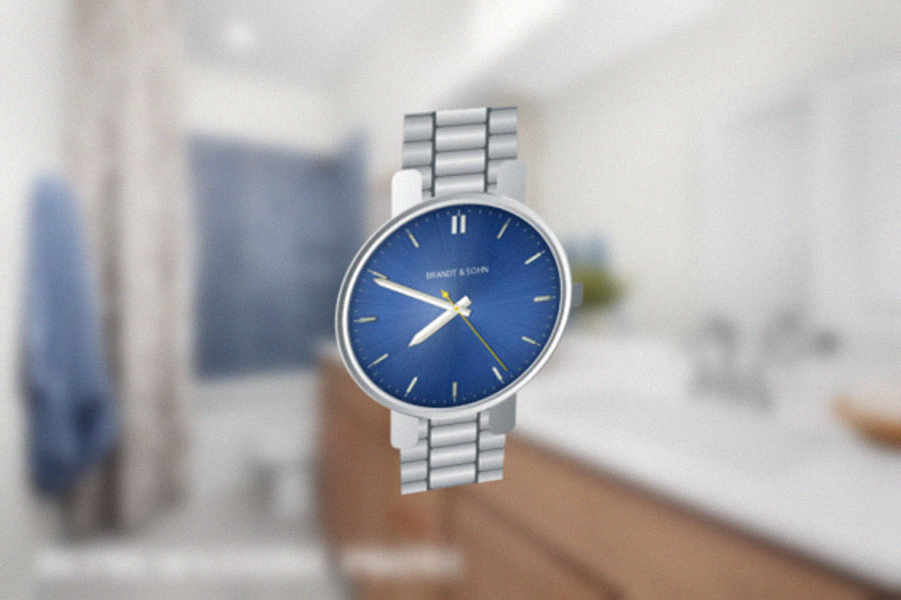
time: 7:49:24
